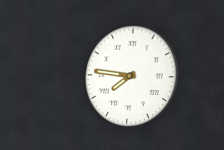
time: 7:46
